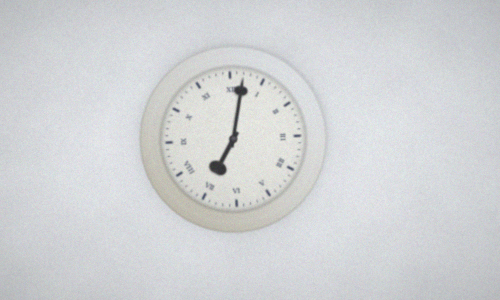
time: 7:02
